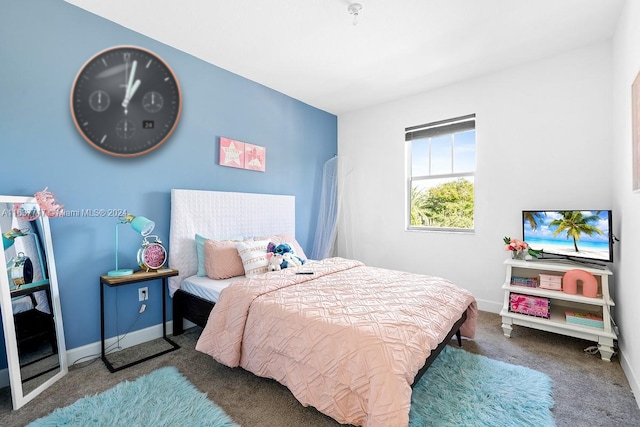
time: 1:02
